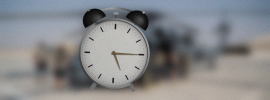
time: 5:15
